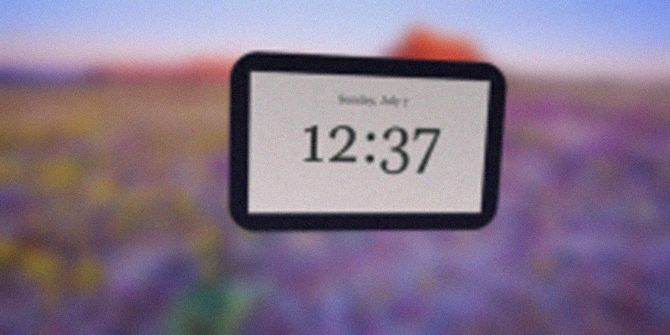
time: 12:37
